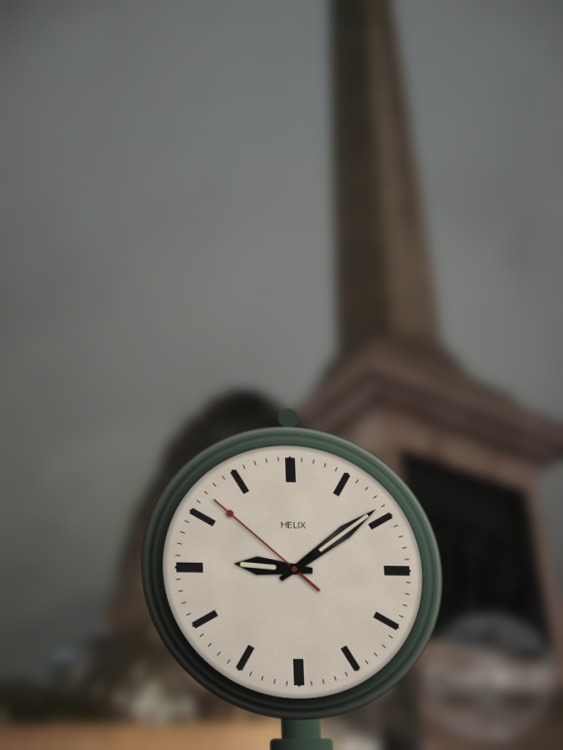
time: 9:08:52
